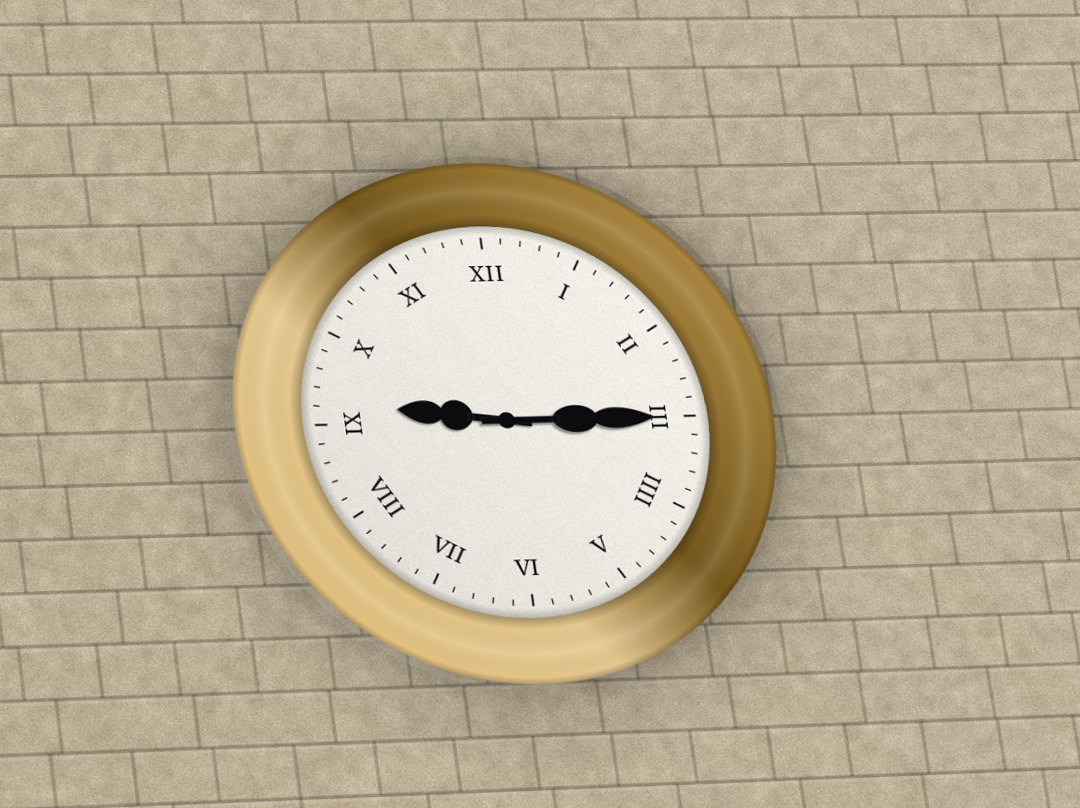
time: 9:15
